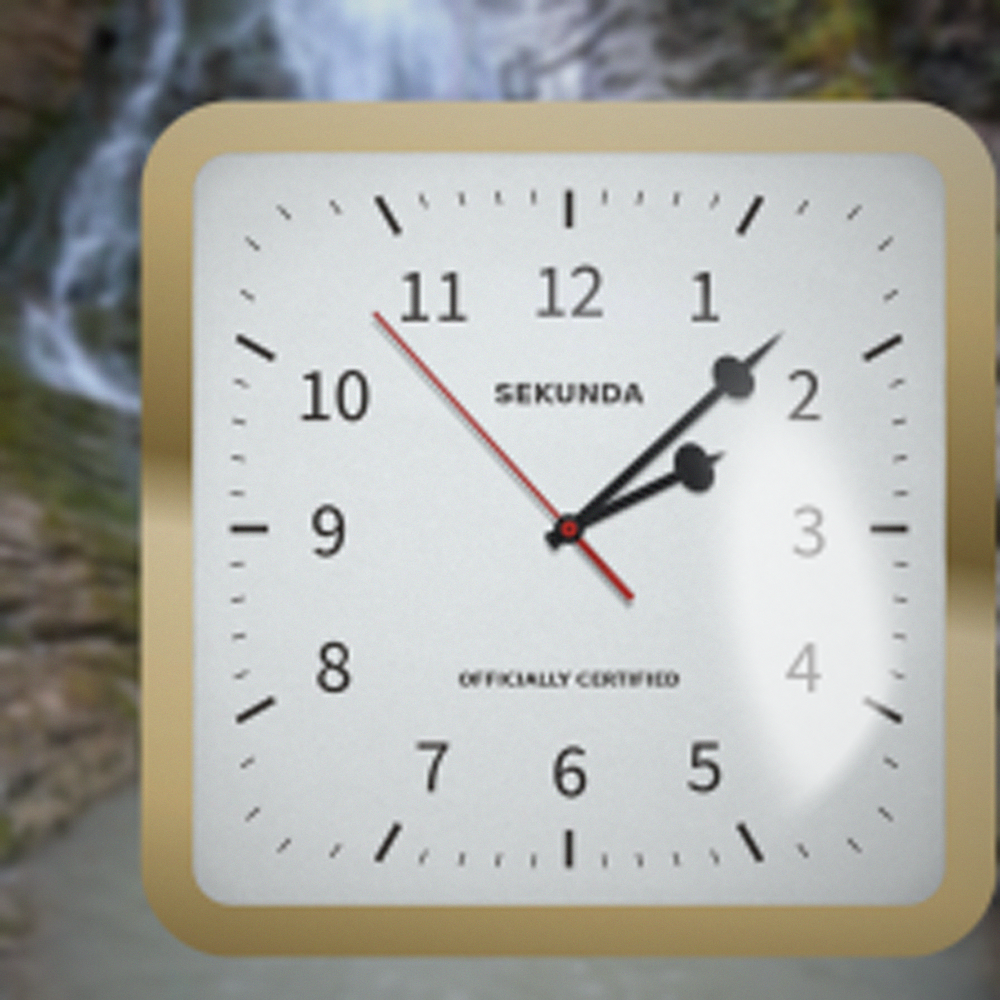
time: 2:07:53
